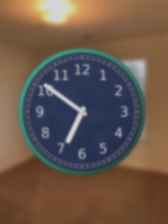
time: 6:51
